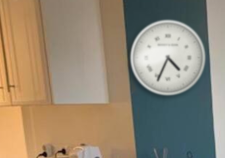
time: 4:34
